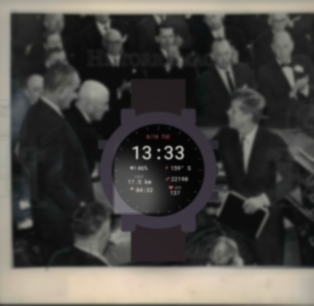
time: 13:33
